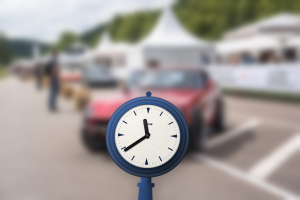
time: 11:39
